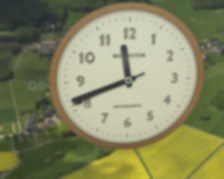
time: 11:41:41
